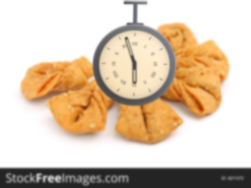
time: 5:57
